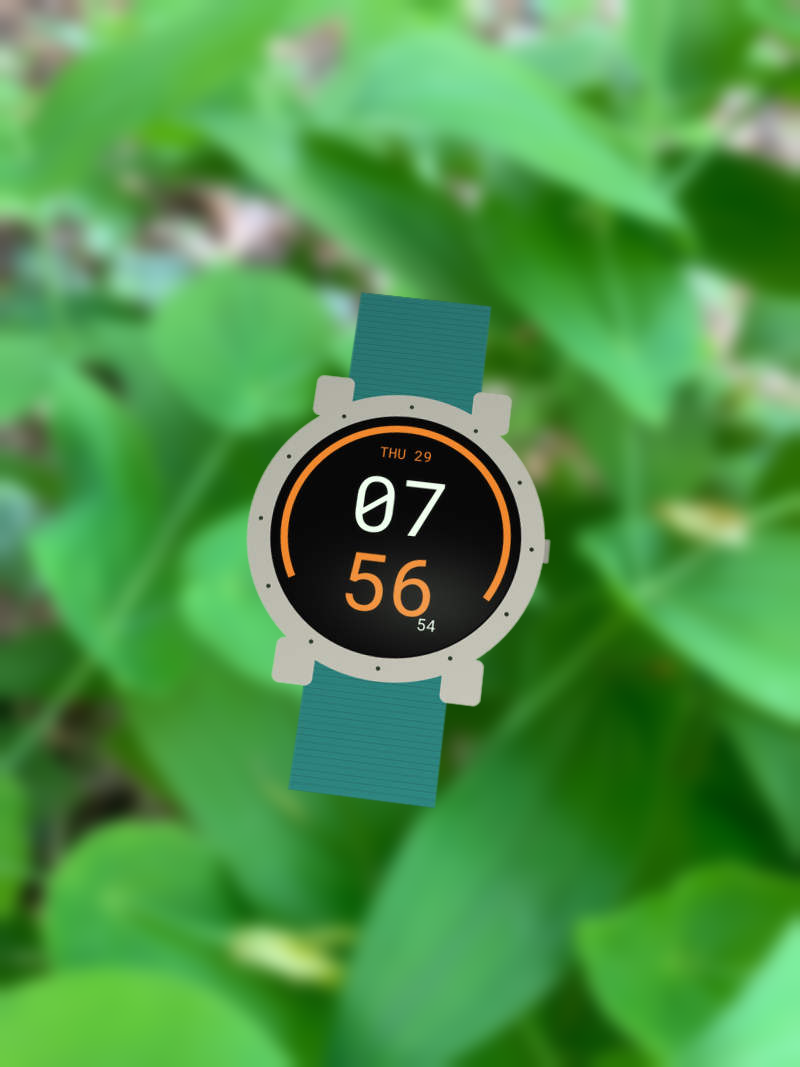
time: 7:56:54
